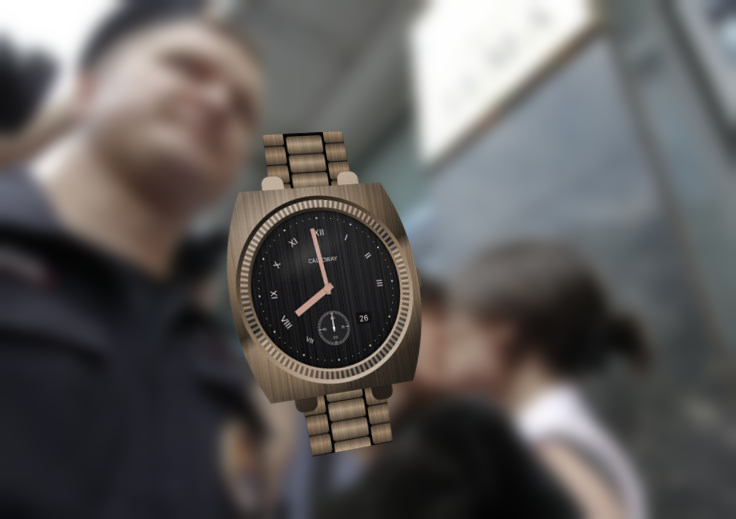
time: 7:59
